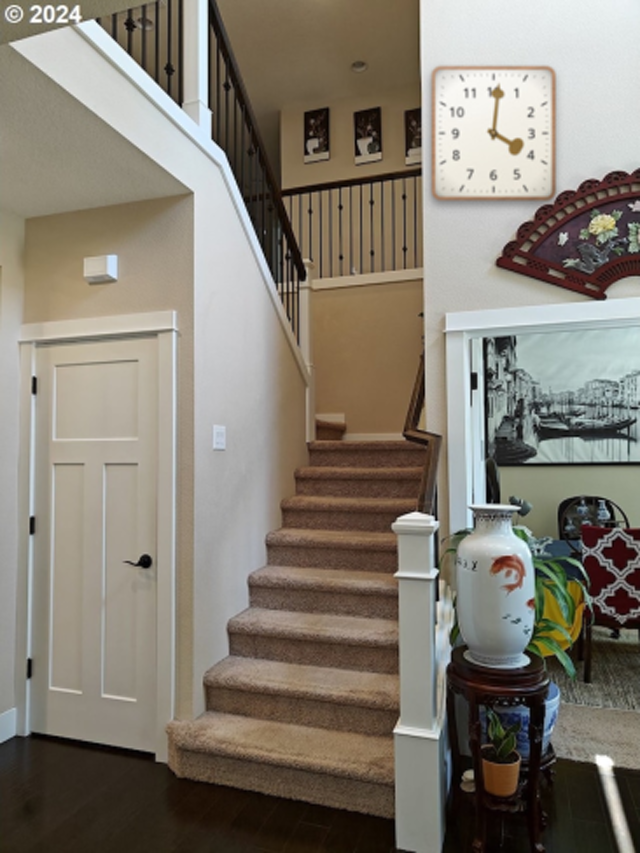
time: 4:01
